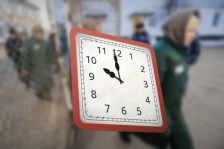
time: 9:59
